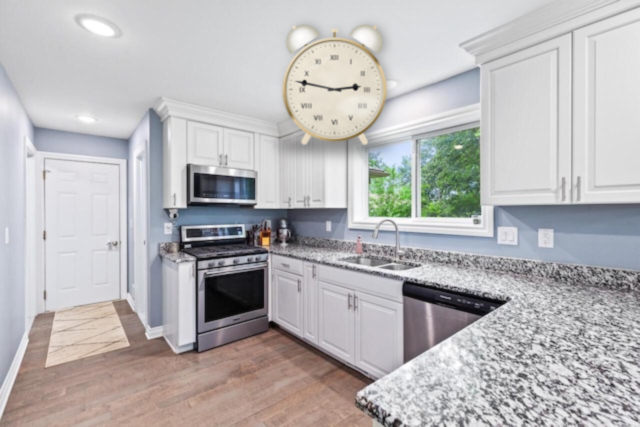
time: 2:47
